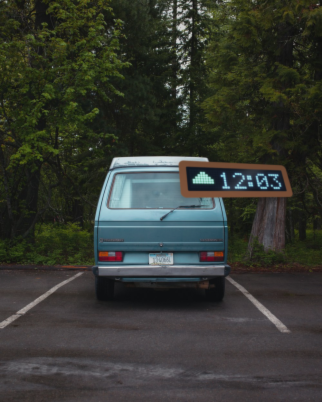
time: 12:03
